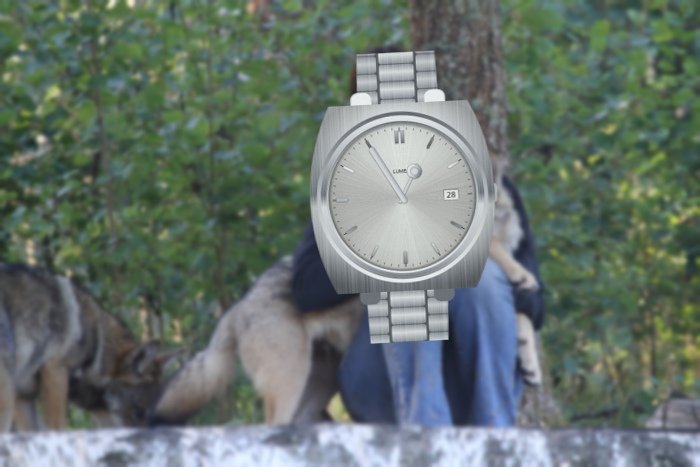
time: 12:55
